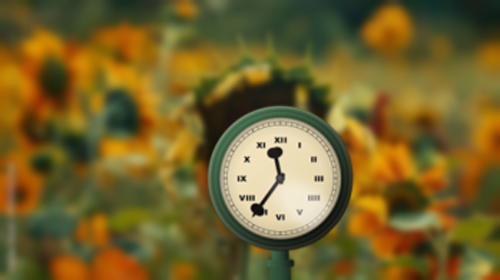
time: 11:36
